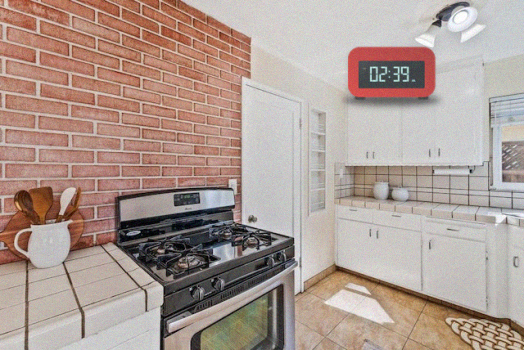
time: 2:39
